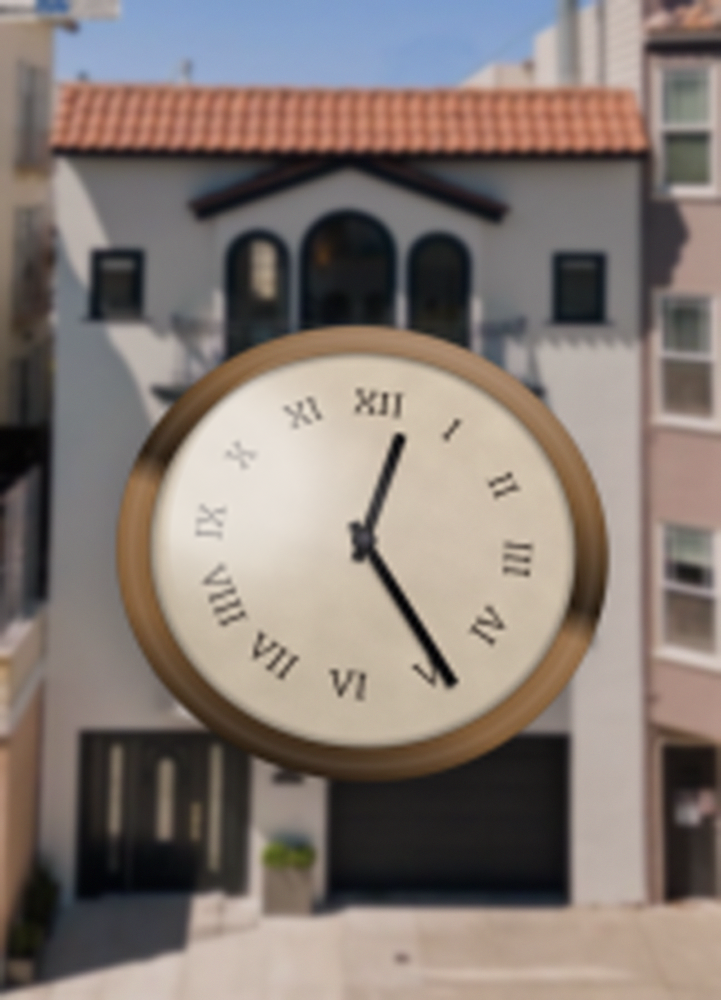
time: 12:24
